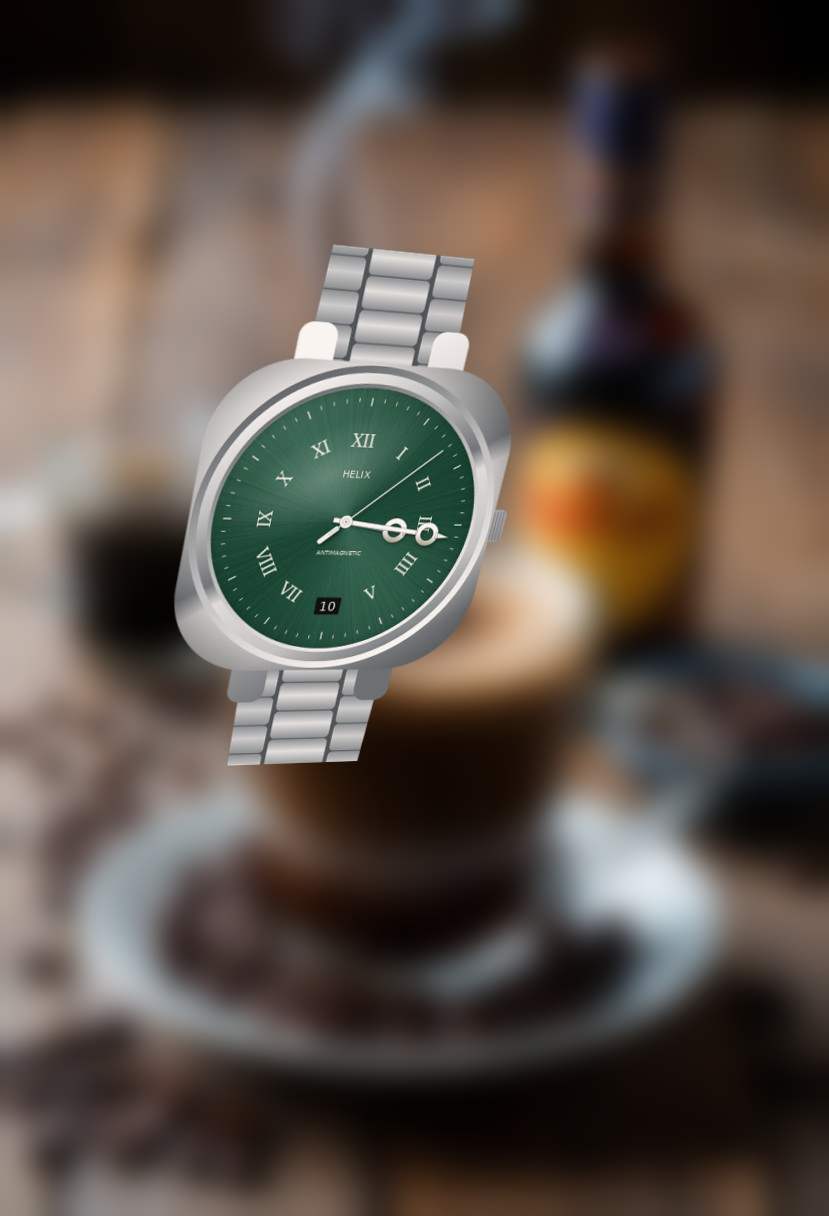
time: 3:16:08
